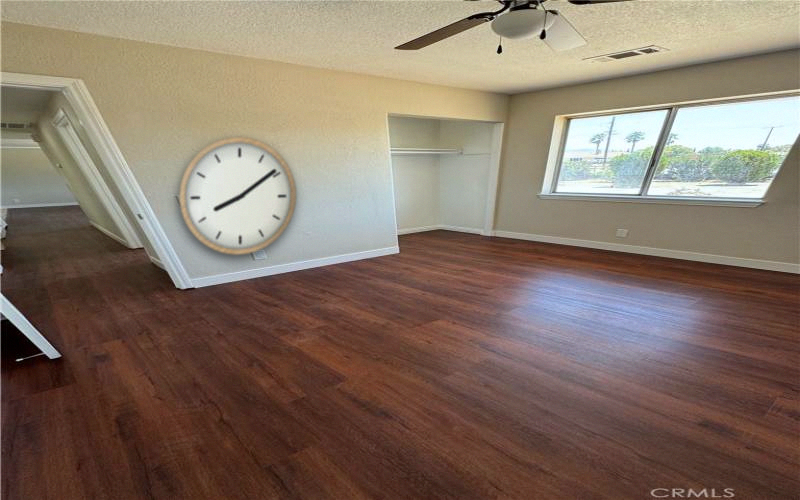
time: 8:09
